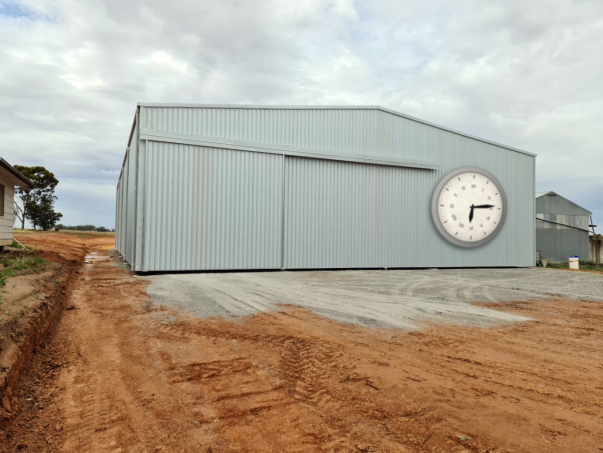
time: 6:14
